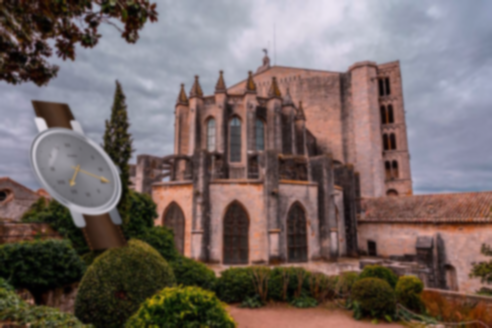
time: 7:19
